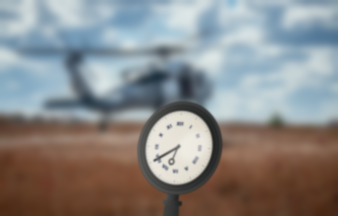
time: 6:40
